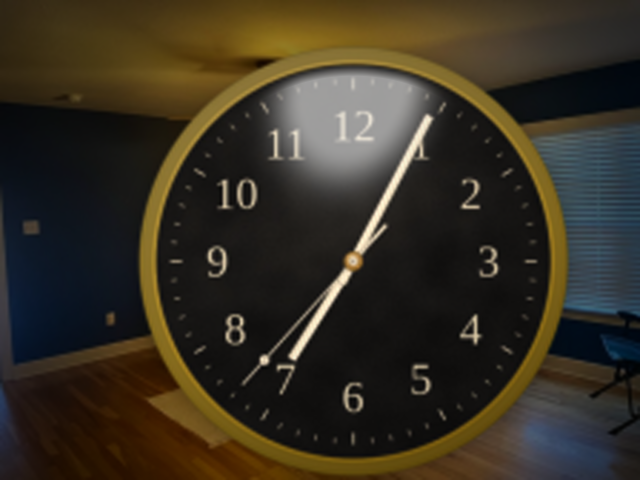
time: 7:04:37
